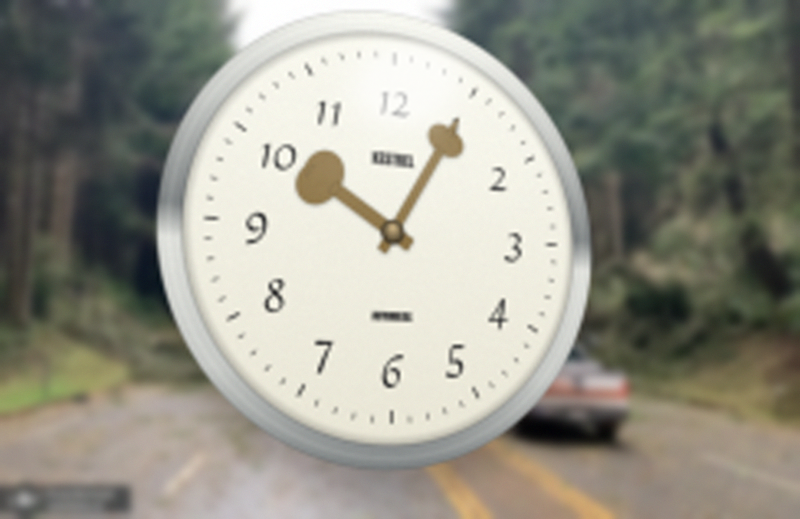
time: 10:05
